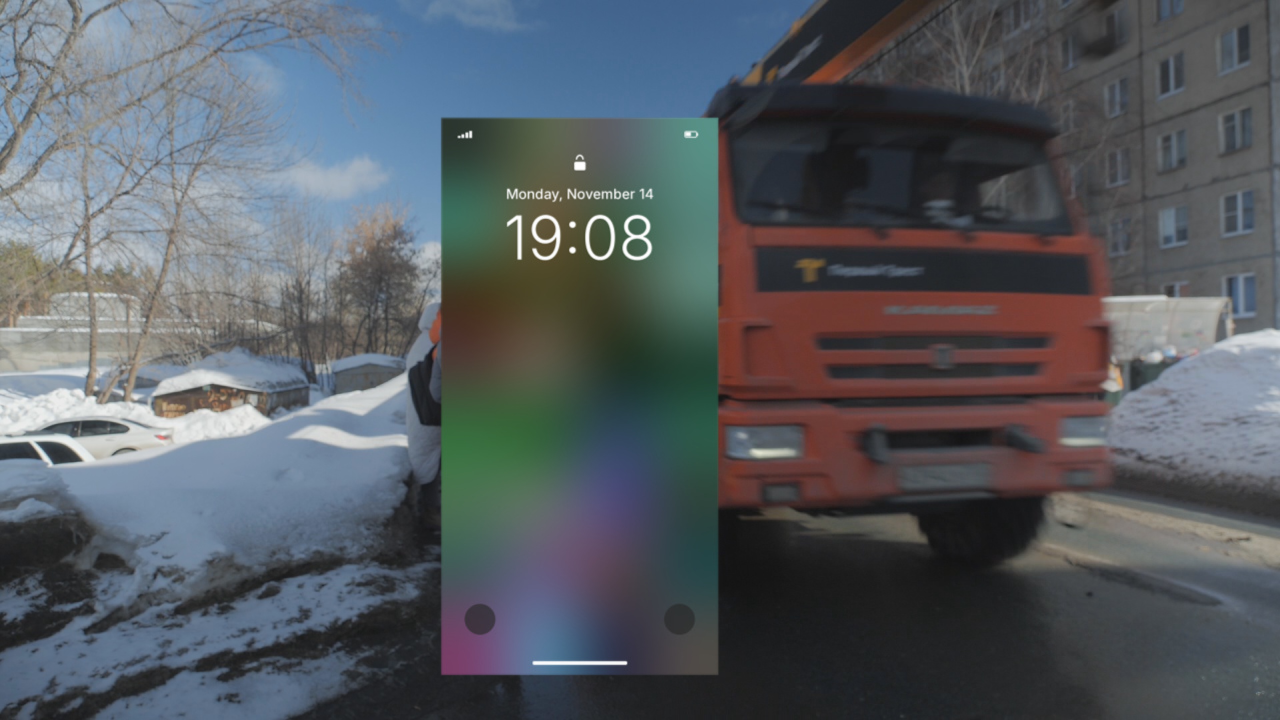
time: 19:08
